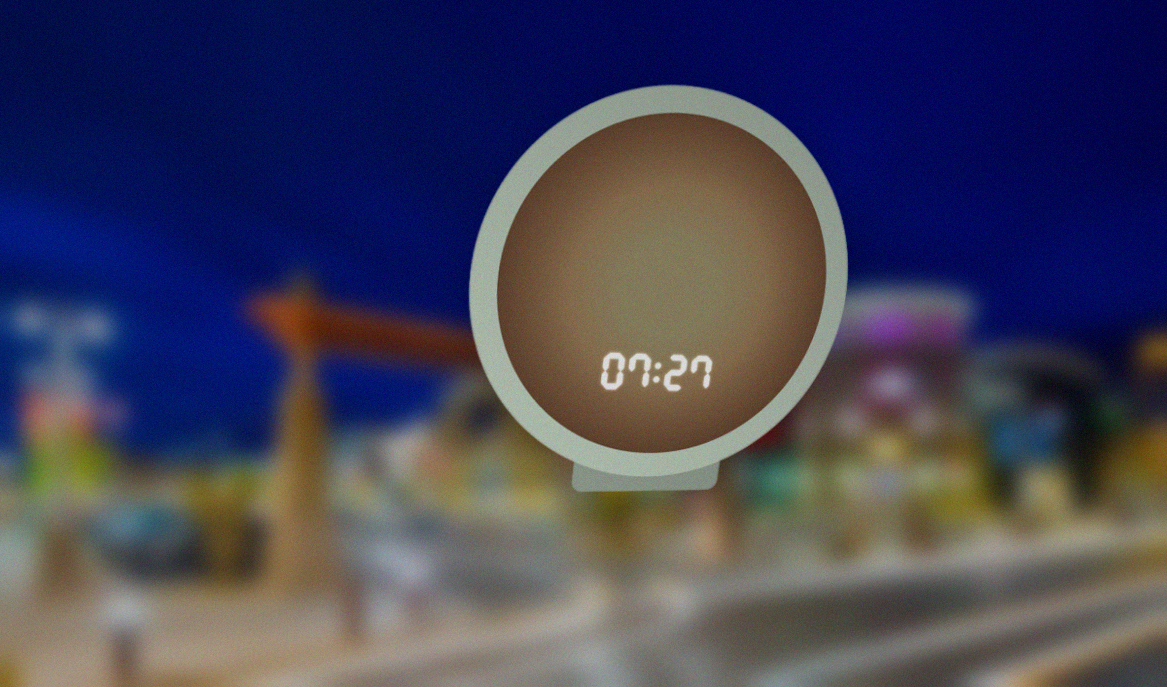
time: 7:27
